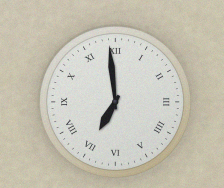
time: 6:59
